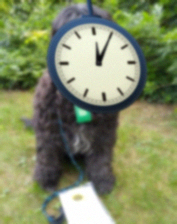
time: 12:05
